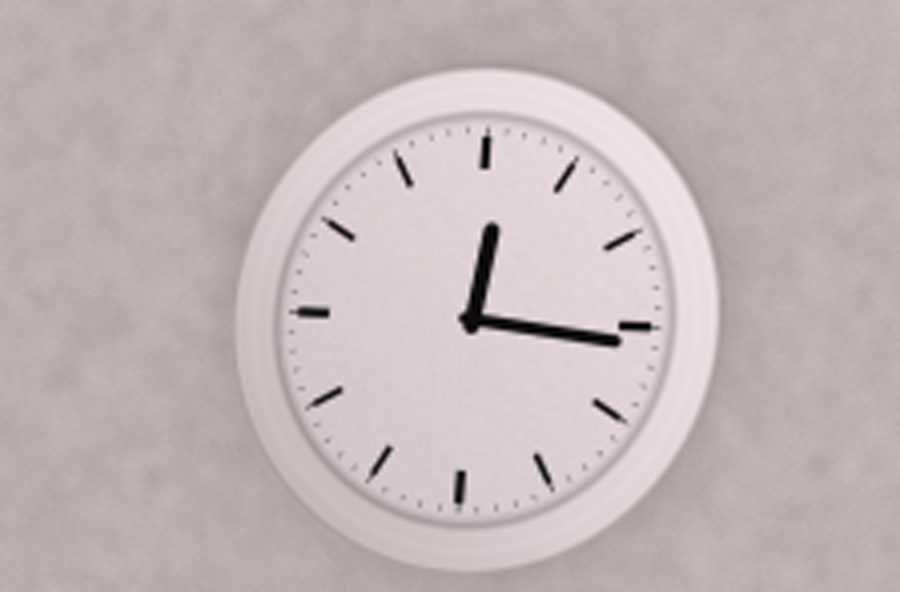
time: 12:16
